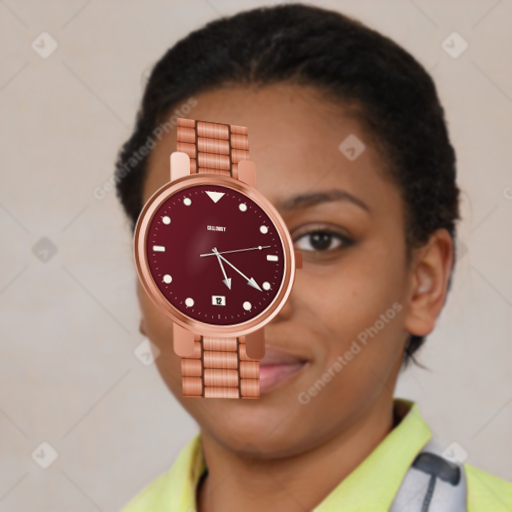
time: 5:21:13
